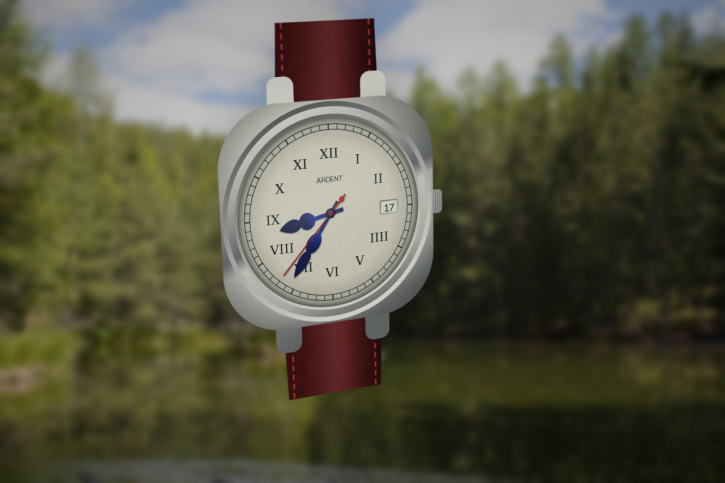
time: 8:35:37
